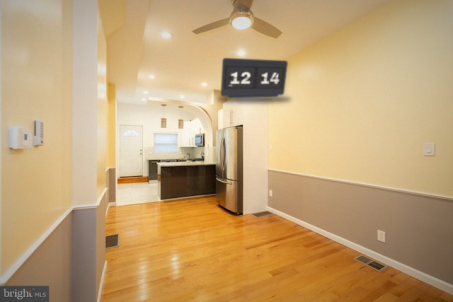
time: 12:14
